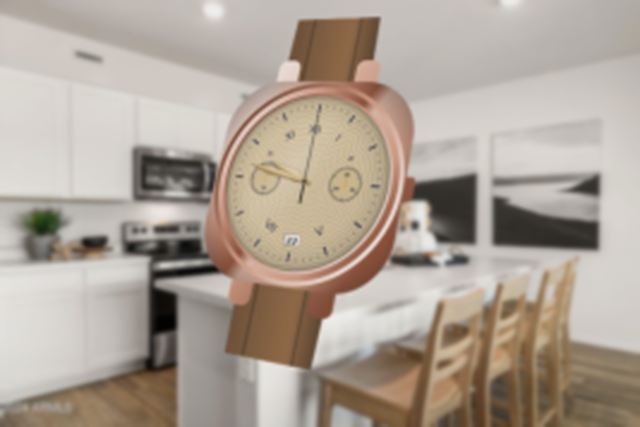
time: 9:47
